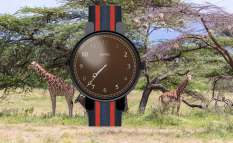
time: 7:37
